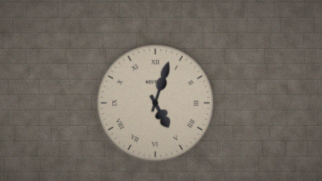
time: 5:03
